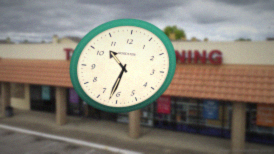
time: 10:32
